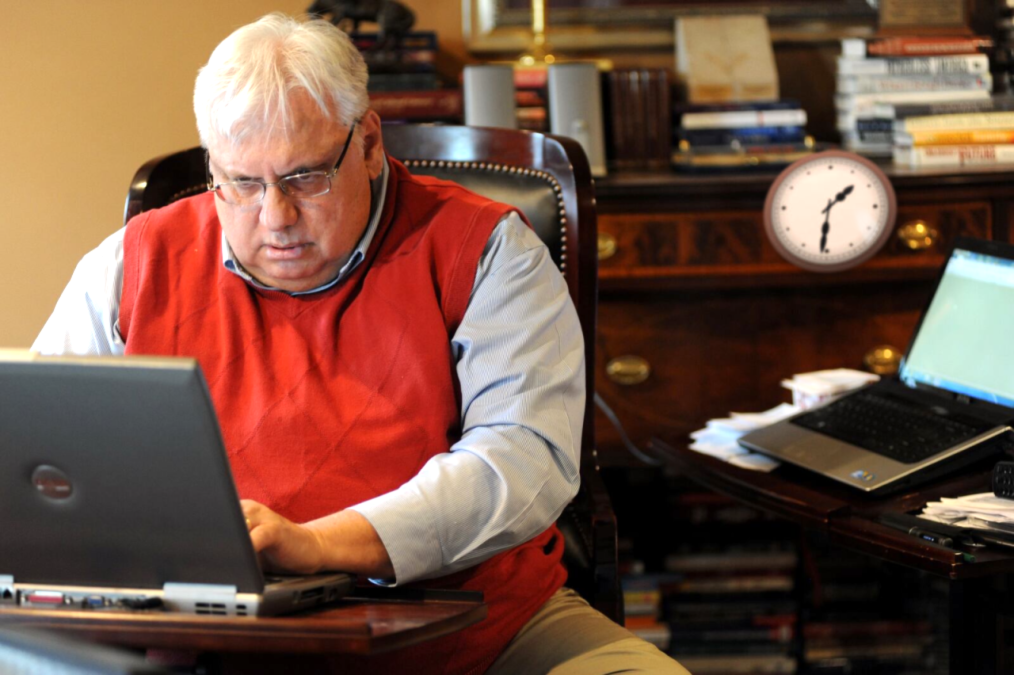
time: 1:31
